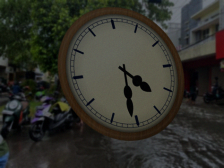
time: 4:31
